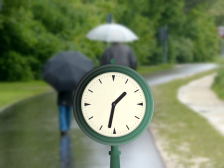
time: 1:32
